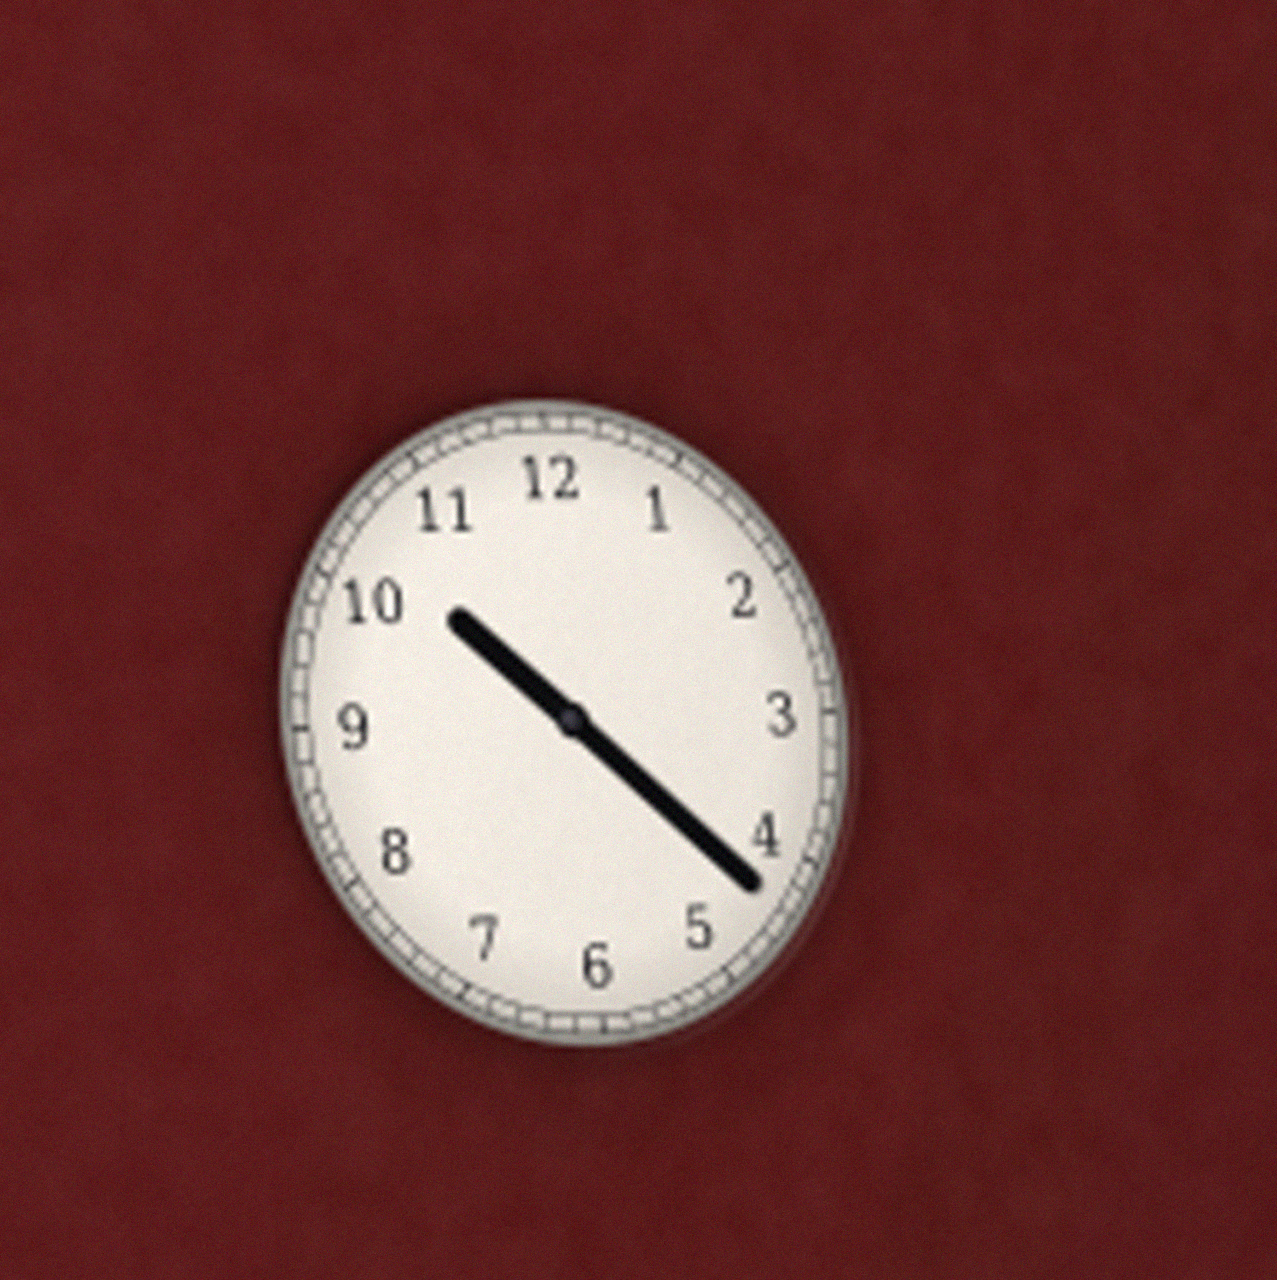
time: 10:22
